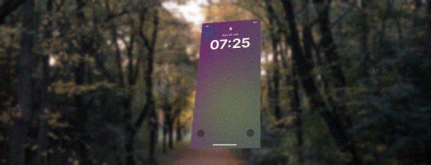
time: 7:25
